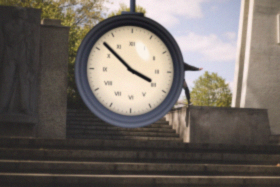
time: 3:52
